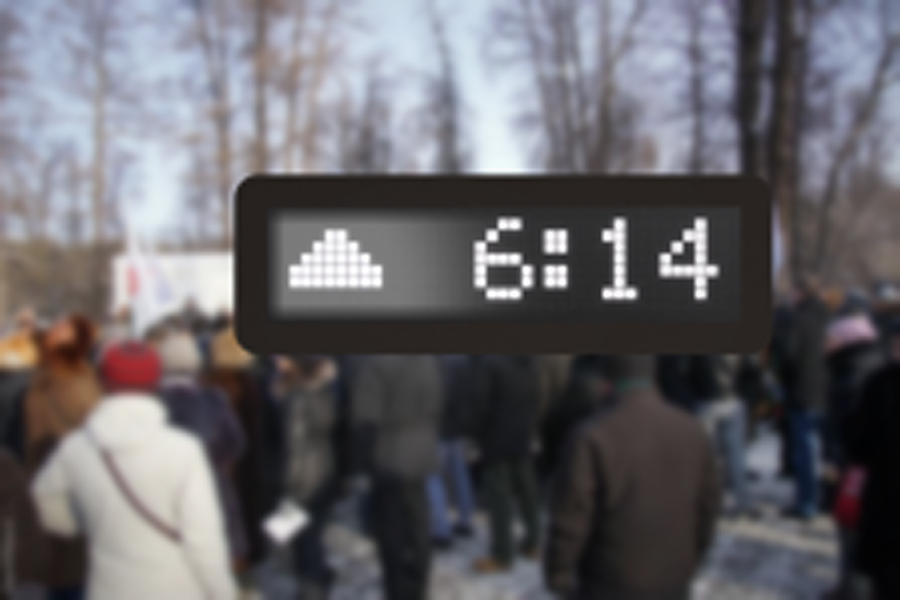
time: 6:14
